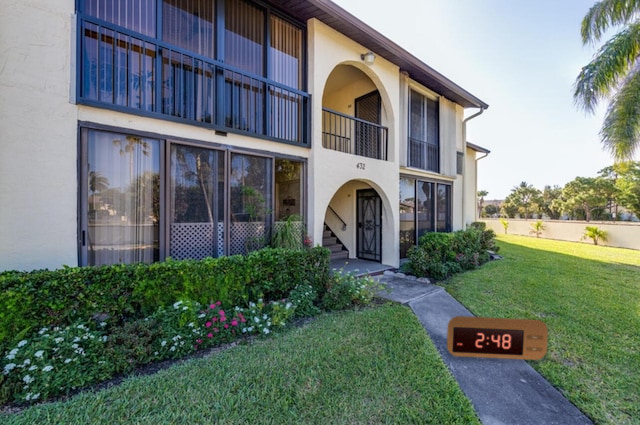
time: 2:48
